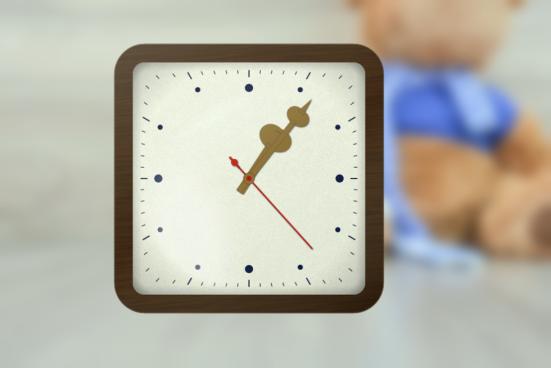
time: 1:06:23
